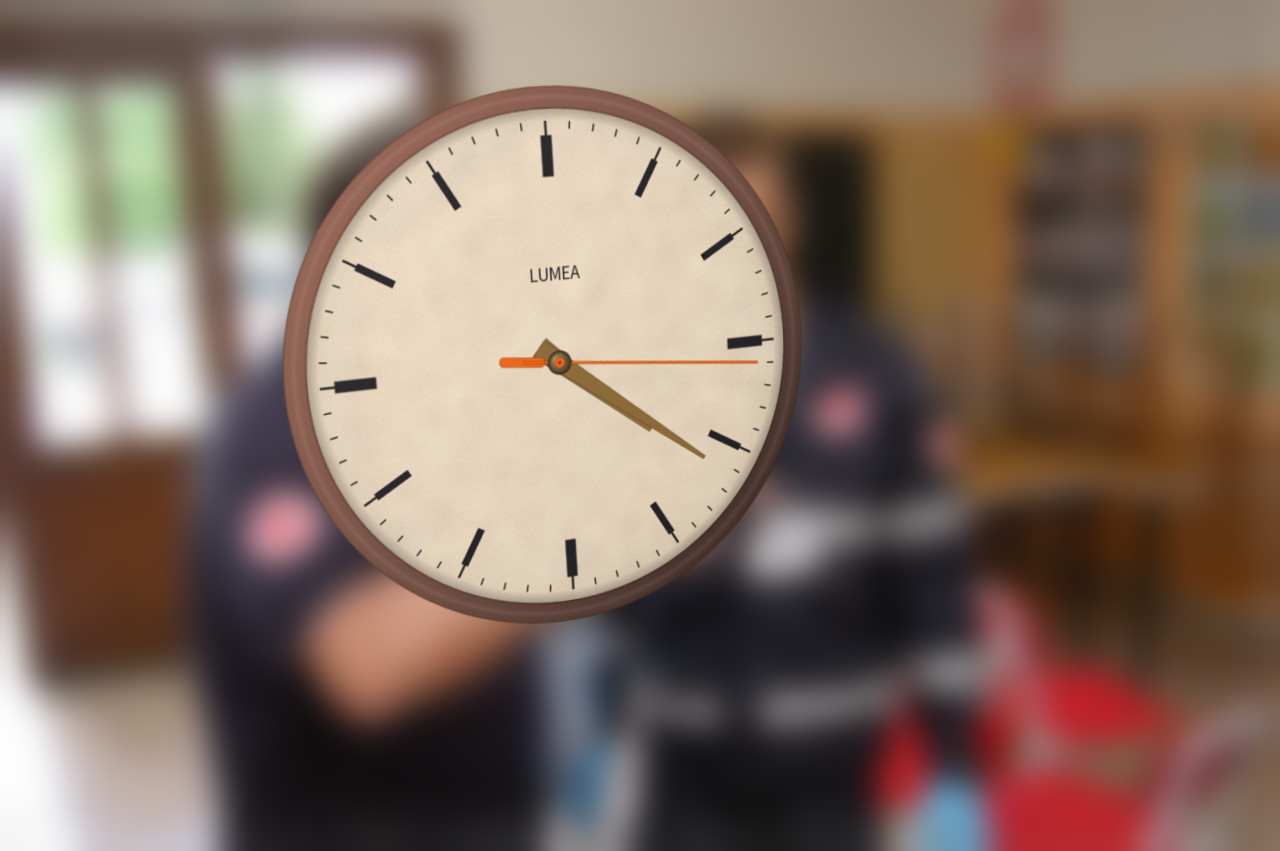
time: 4:21:16
